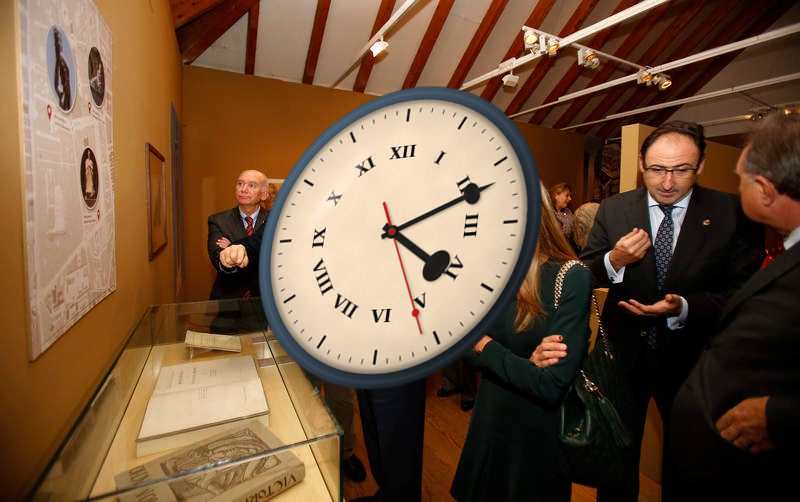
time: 4:11:26
